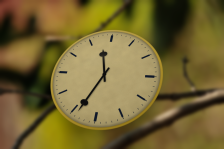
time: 11:34
